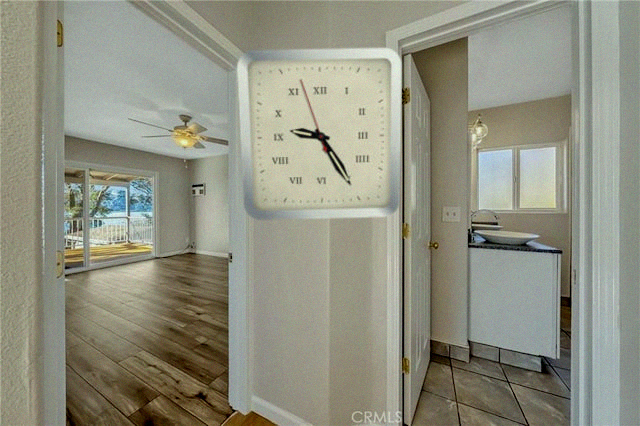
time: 9:24:57
